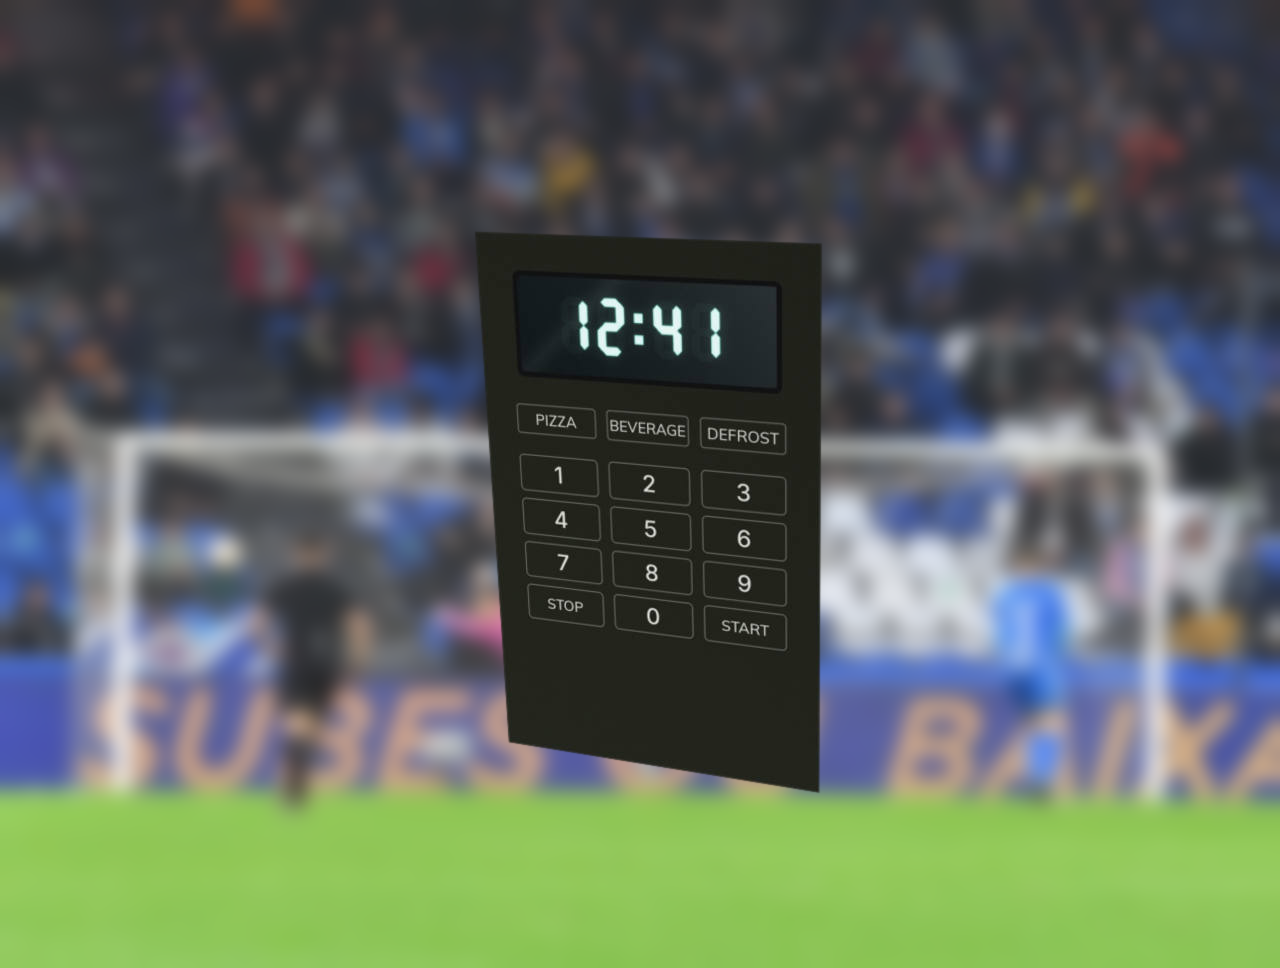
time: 12:41
